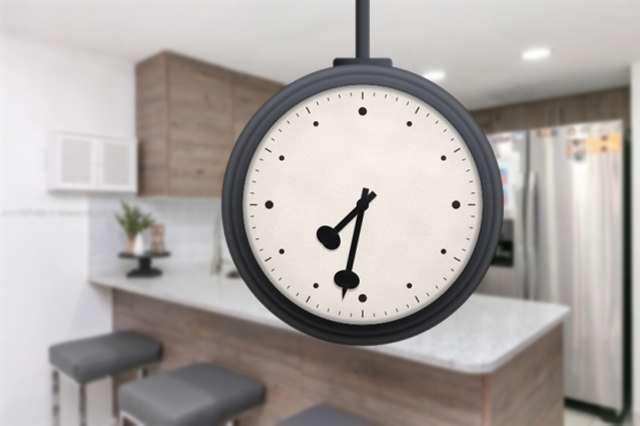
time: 7:32
